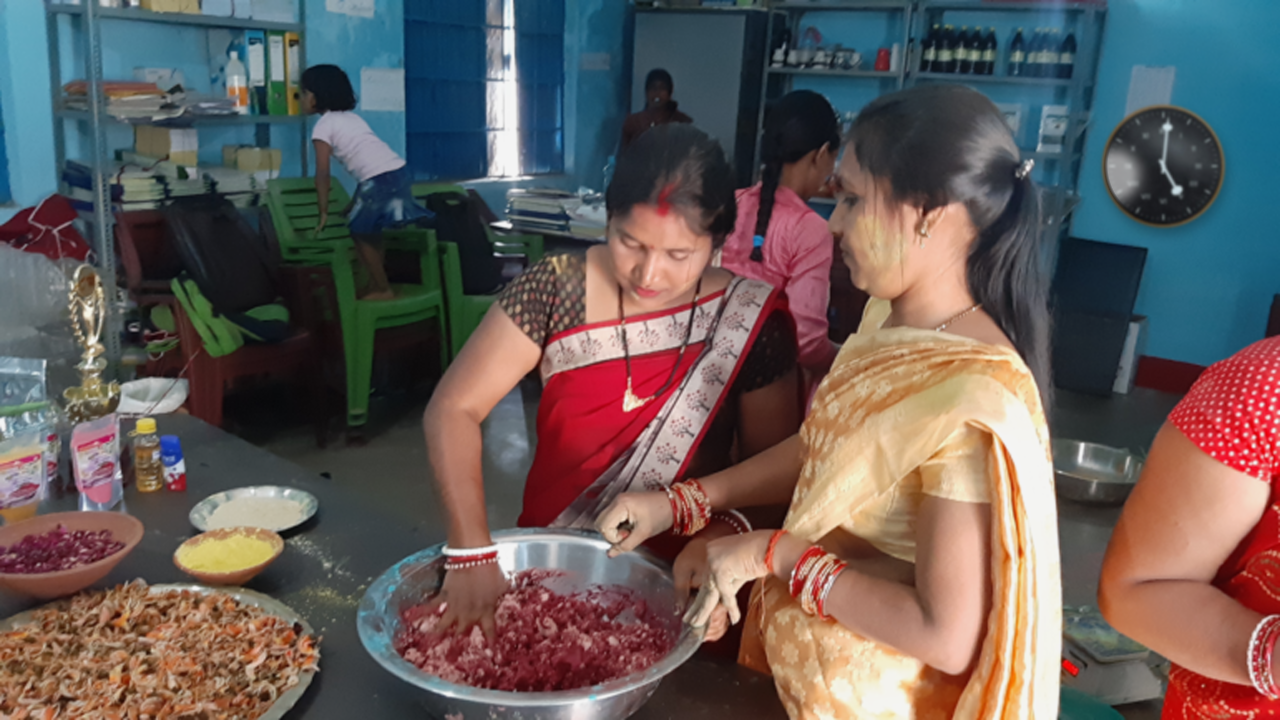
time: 5:01
